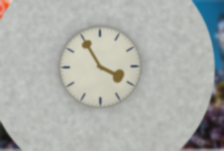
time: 3:55
